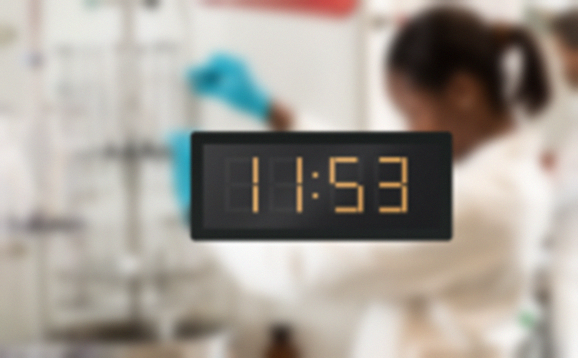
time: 11:53
